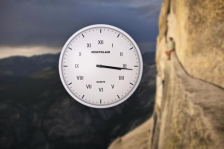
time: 3:16
